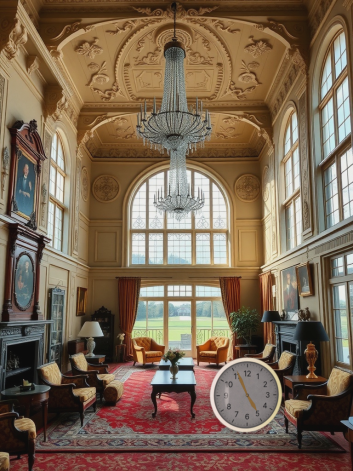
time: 4:56
